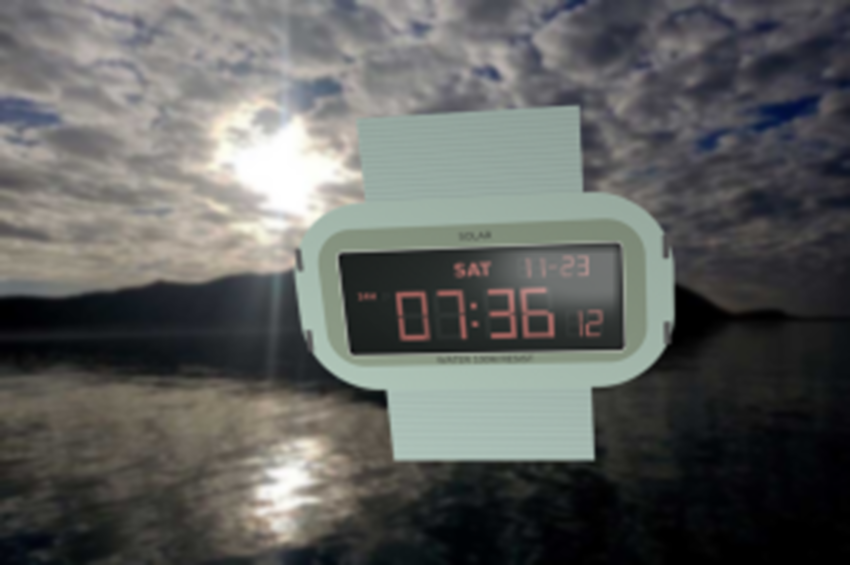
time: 7:36:12
